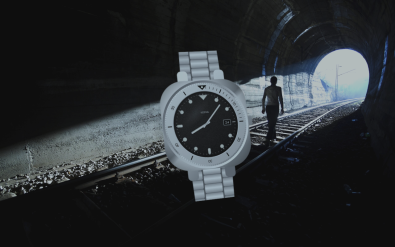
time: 8:07
